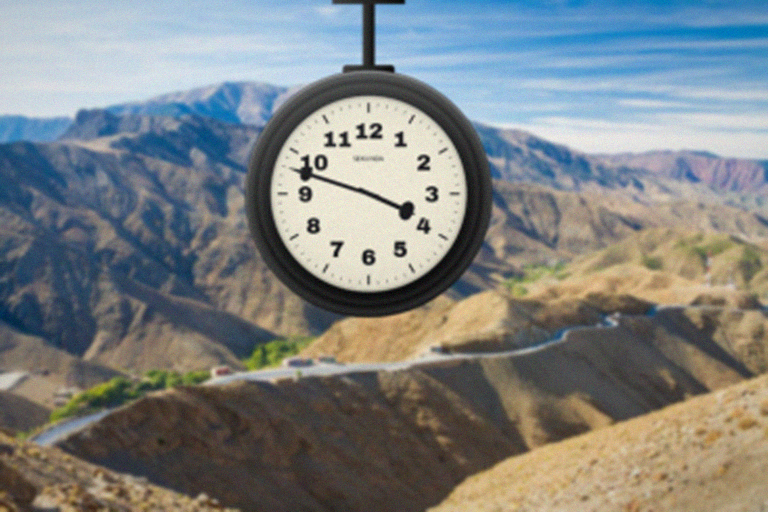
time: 3:48
